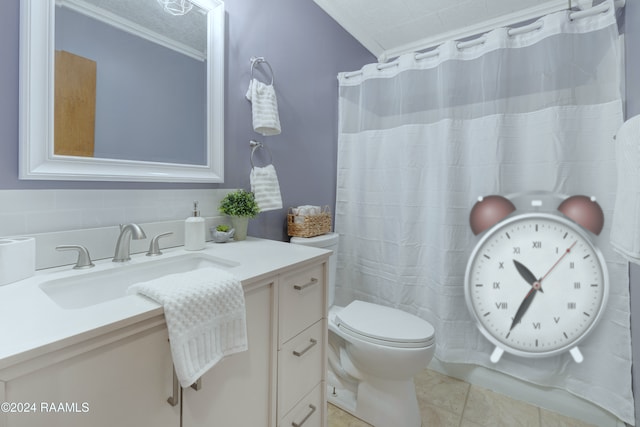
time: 10:35:07
